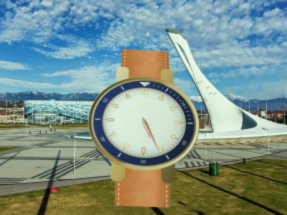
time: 5:26
